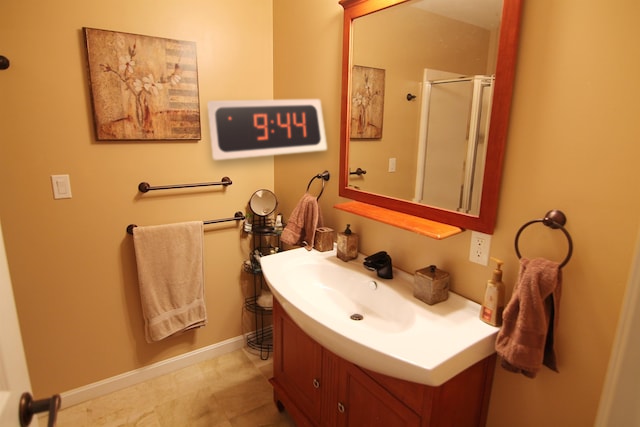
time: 9:44
